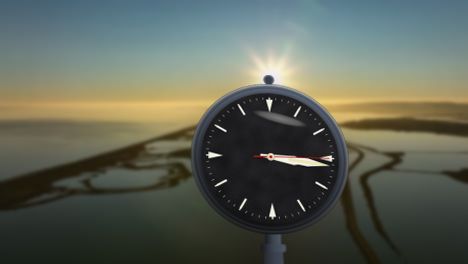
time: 3:16:15
